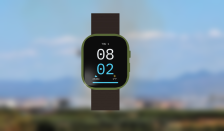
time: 8:02
